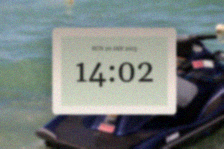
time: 14:02
